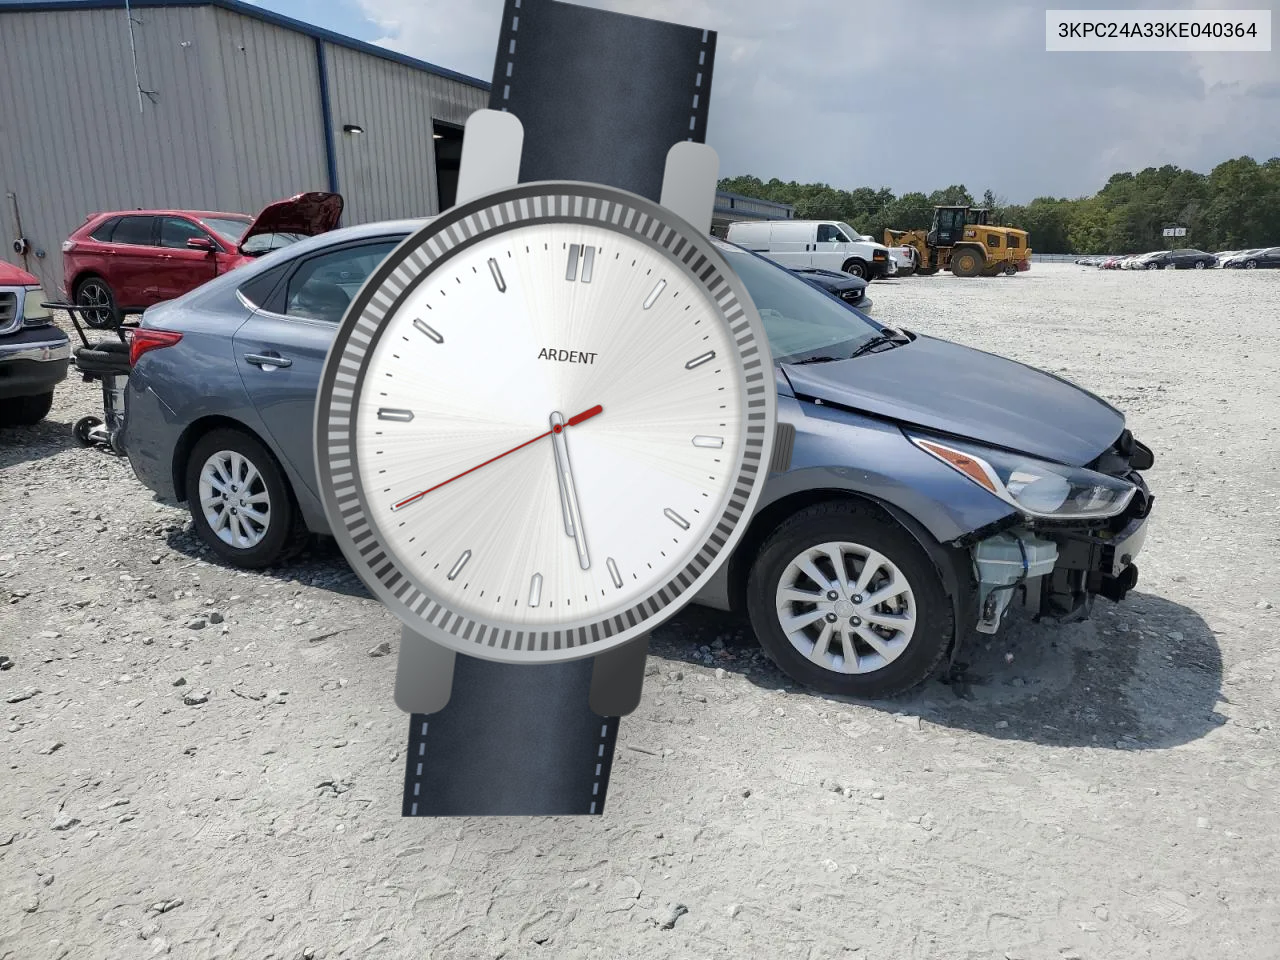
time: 5:26:40
